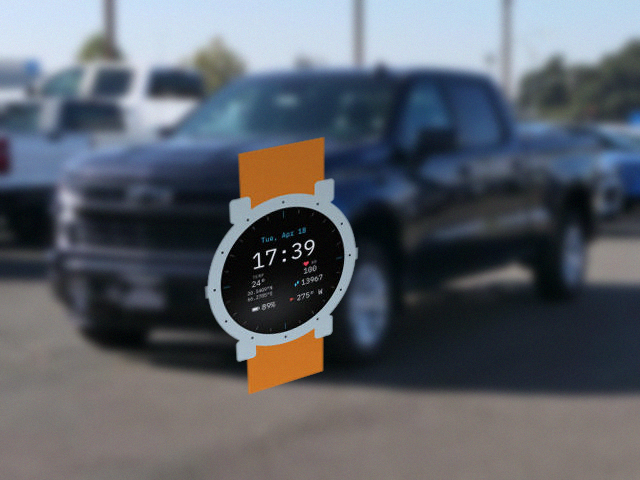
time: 17:39
